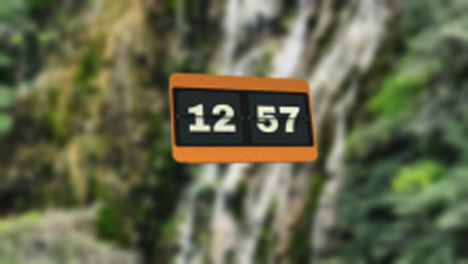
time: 12:57
